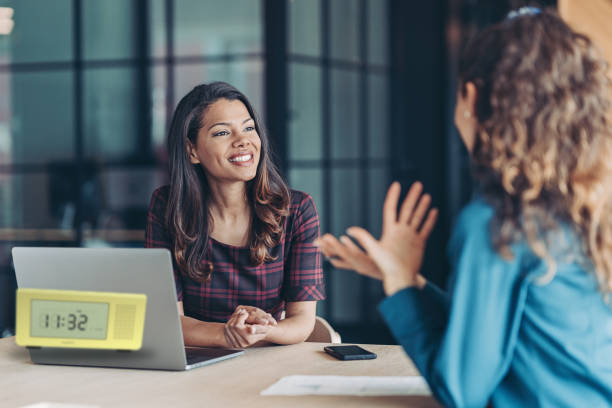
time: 11:32
